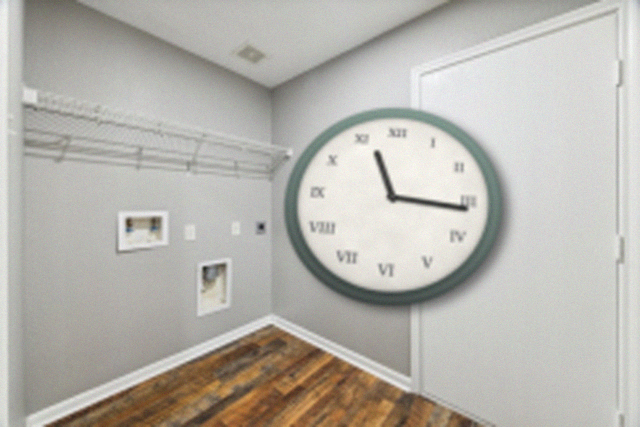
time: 11:16
